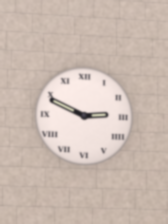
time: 2:49
